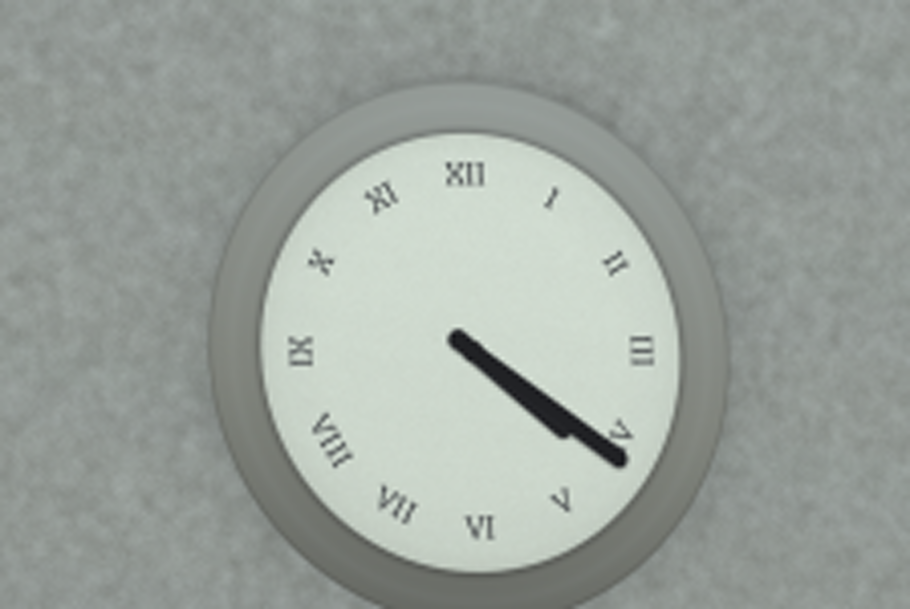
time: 4:21
